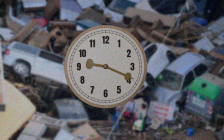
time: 9:19
